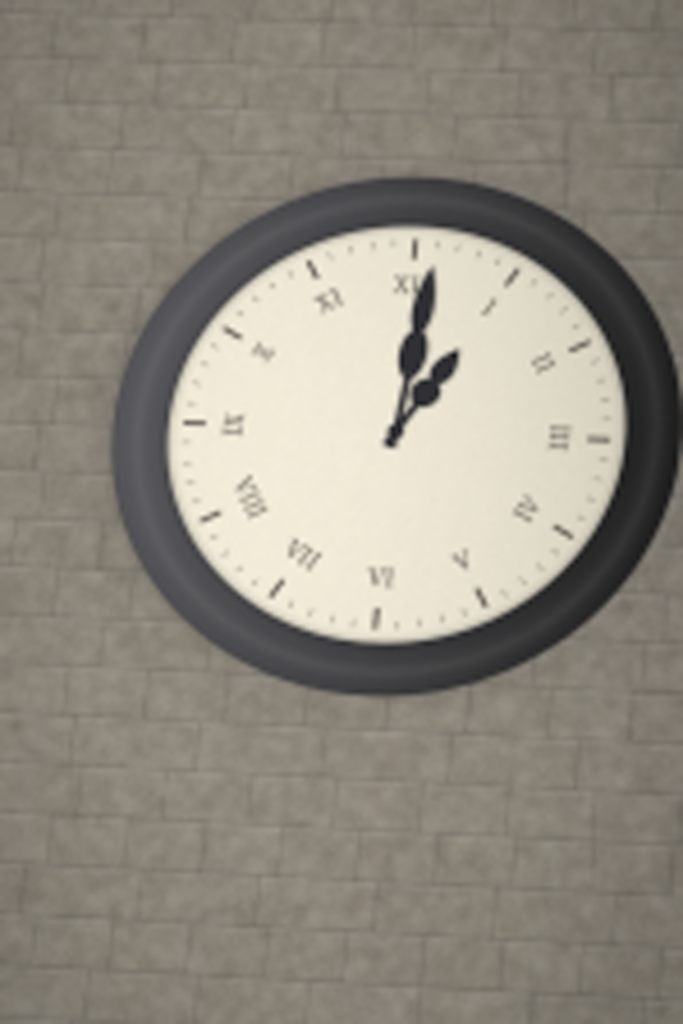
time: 1:01
